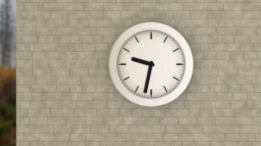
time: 9:32
